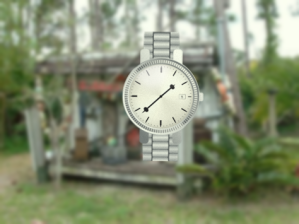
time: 1:38
